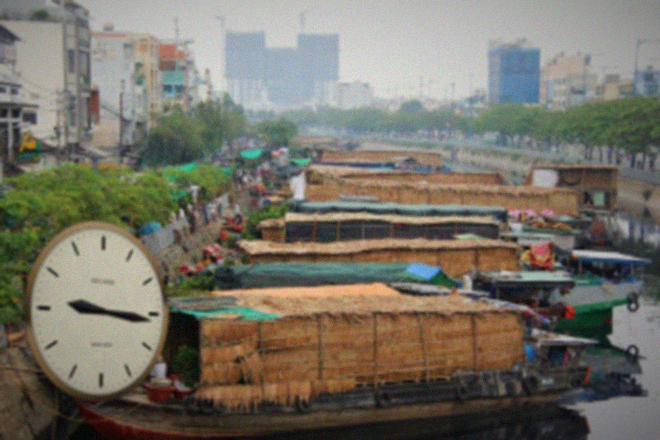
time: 9:16
